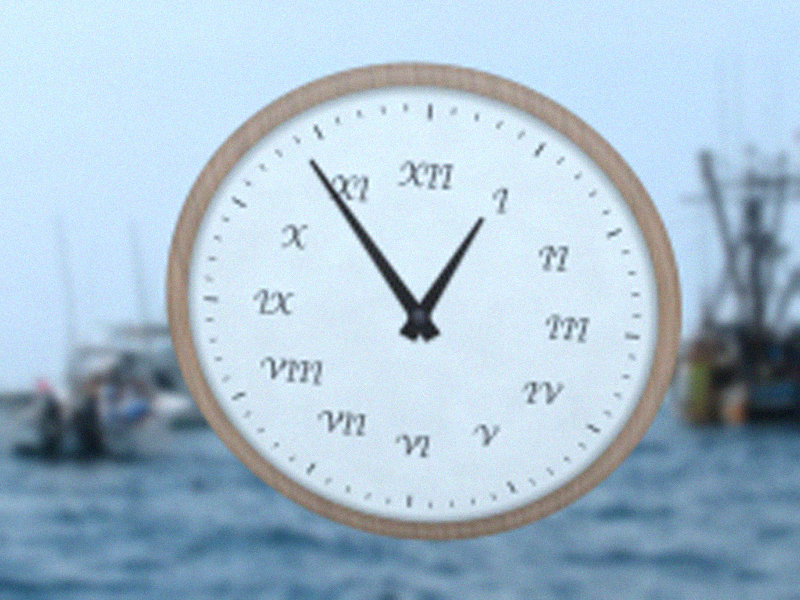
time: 12:54
